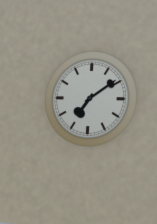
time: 7:09
